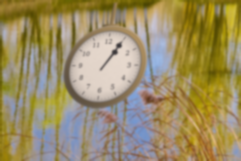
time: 1:05
